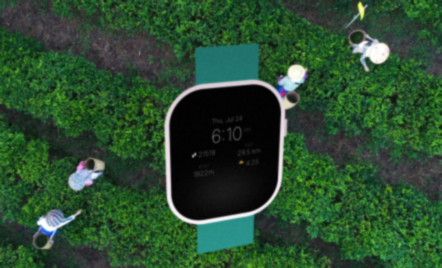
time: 6:10
